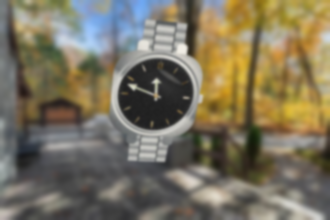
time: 11:48
